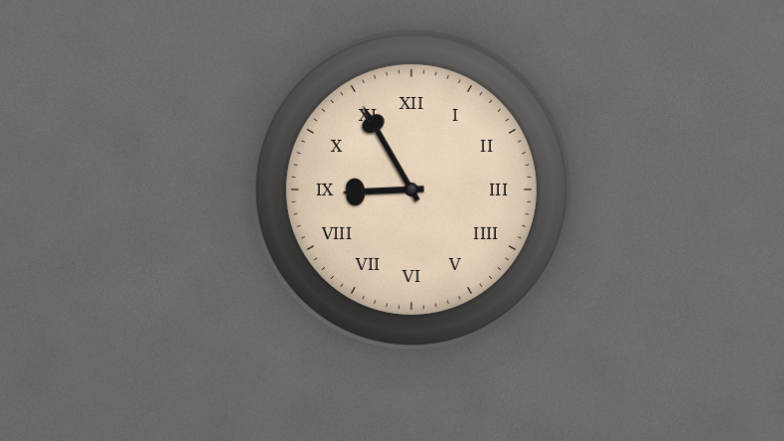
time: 8:55
